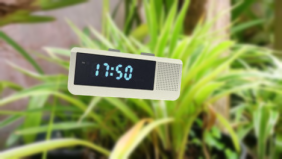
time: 17:50
